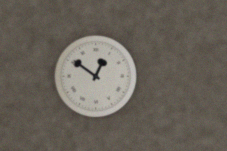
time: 12:51
